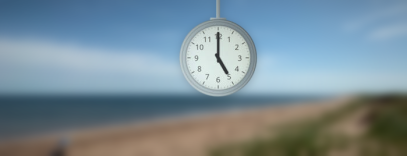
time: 5:00
